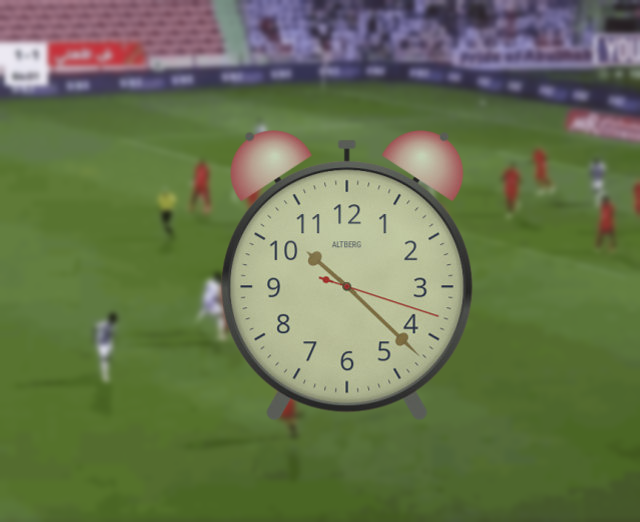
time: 10:22:18
